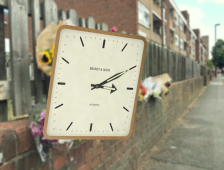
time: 3:10
